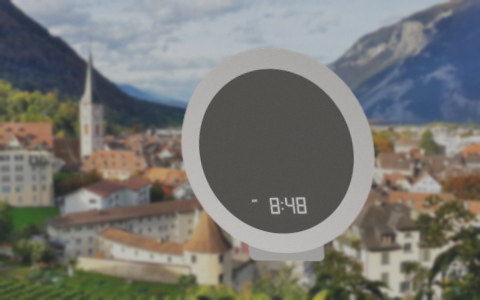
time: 8:48
